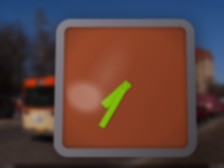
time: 7:35
